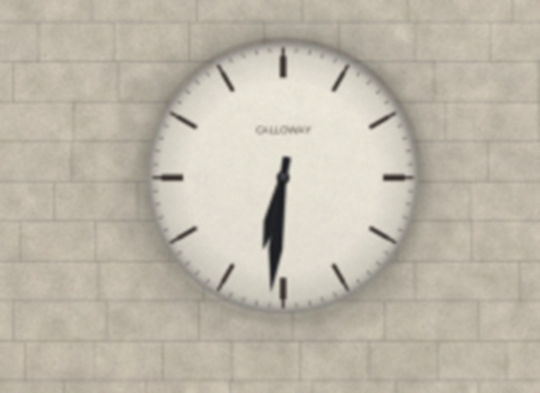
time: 6:31
